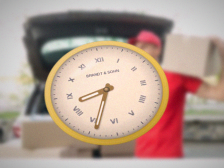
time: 8:34
